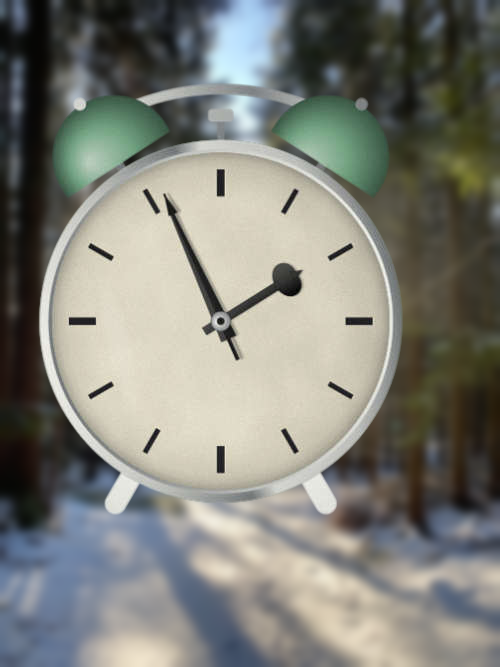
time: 1:55:56
